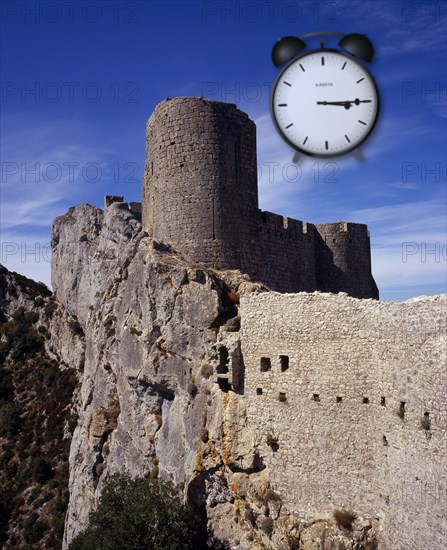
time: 3:15
